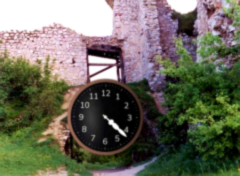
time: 4:22
